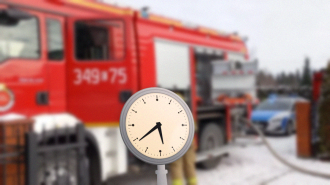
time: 5:39
